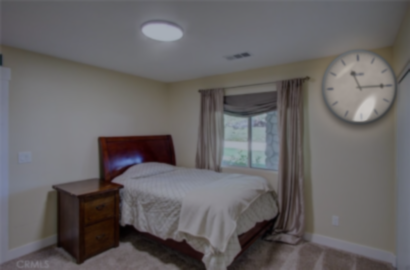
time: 11:15
